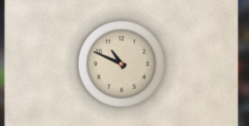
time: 10:49
